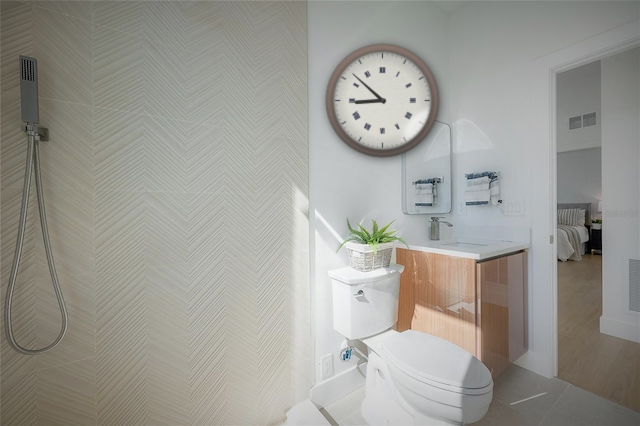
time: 8:52
